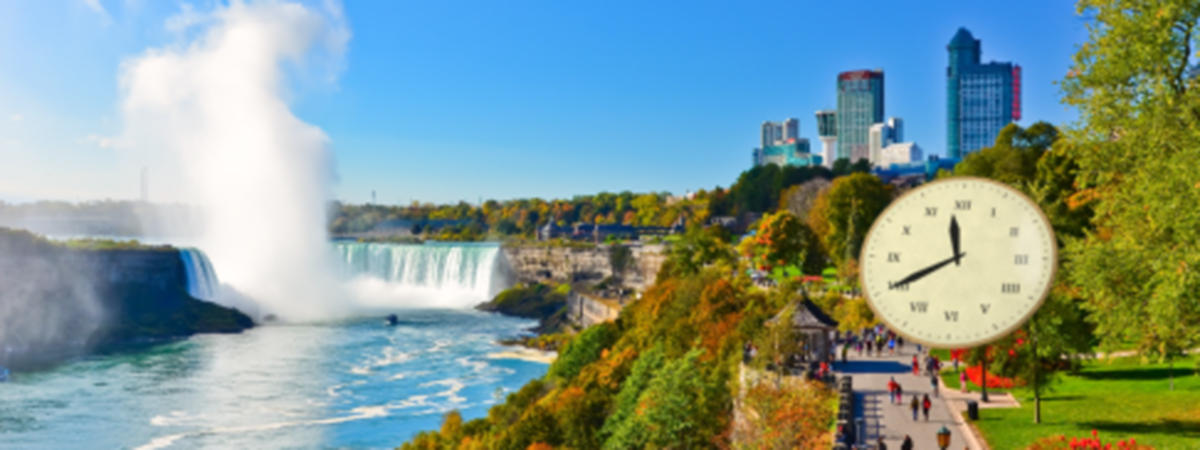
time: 11:40
